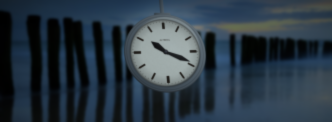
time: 10:19
